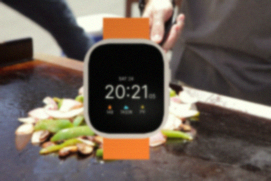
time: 20:21
